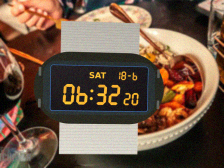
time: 6:32:20
